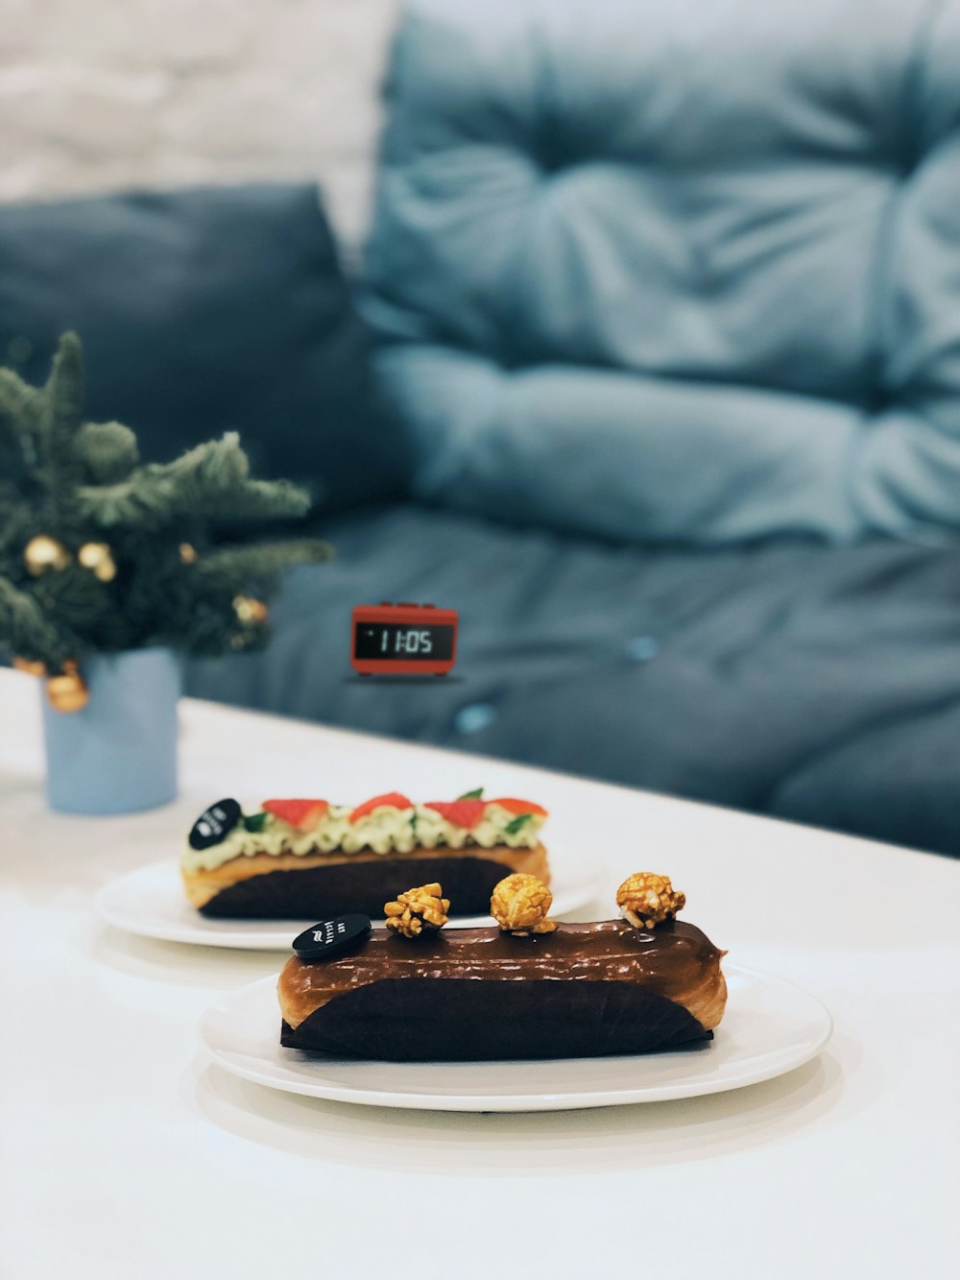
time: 11:05
